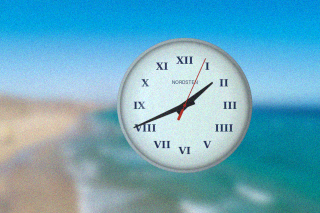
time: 1:41:04
